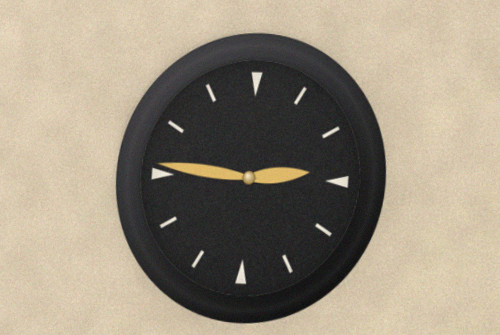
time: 2:46
